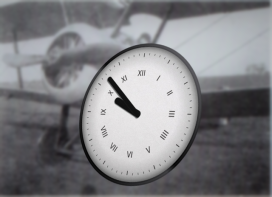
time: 9:52
